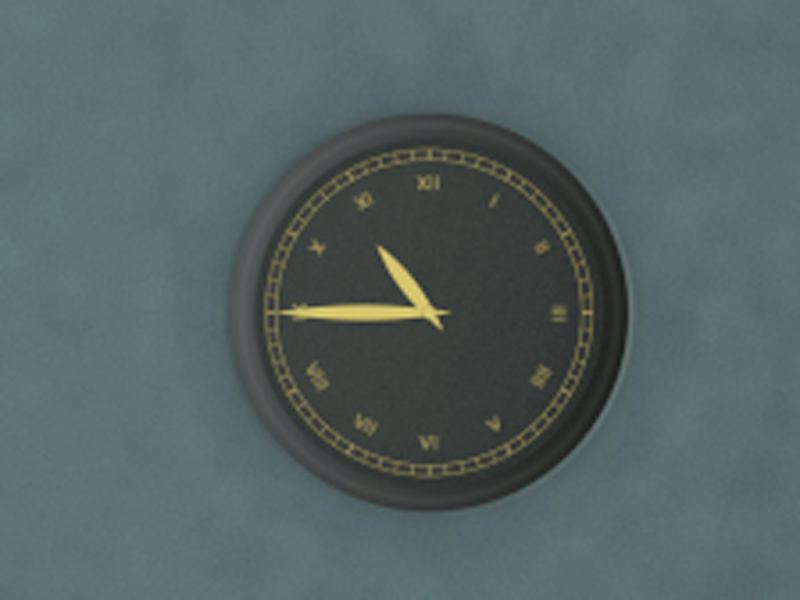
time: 10:45
